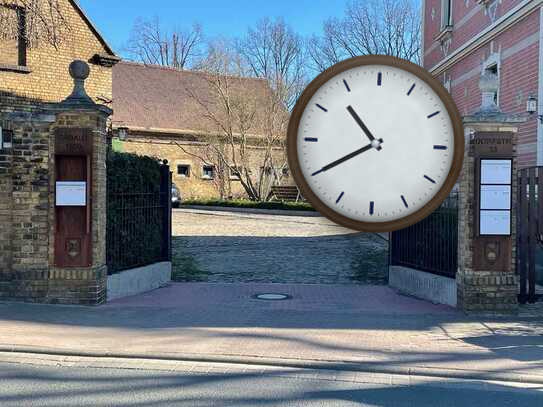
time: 10:40
